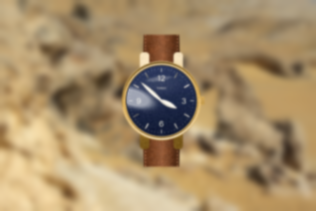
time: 3:52
